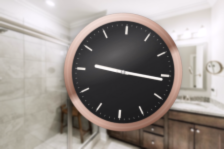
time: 9:16
